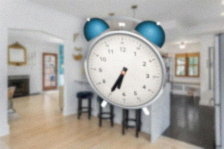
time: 6:35
